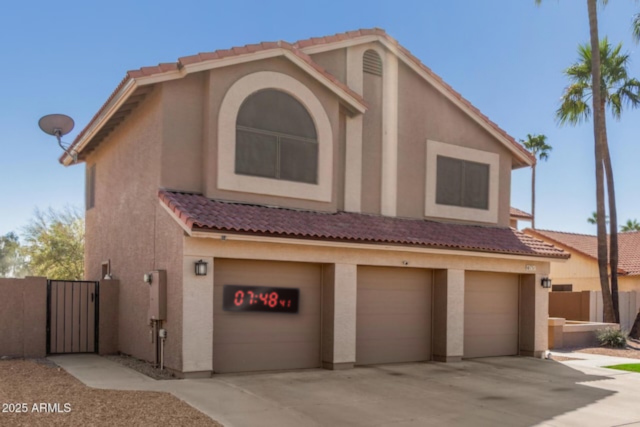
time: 7:48
